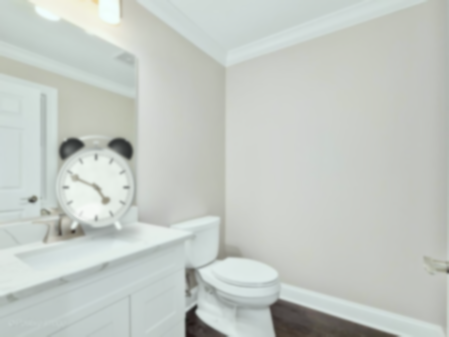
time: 4:49
